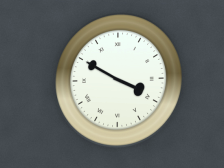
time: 3:50
